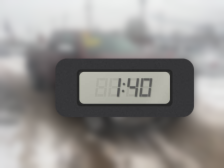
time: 1:40
